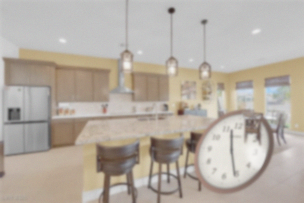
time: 11:26
